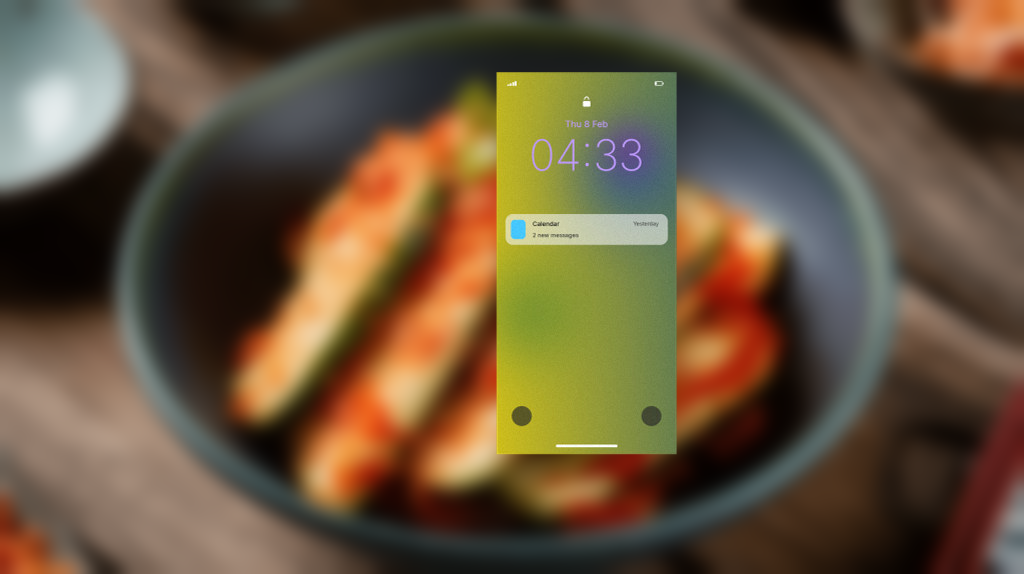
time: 4:33
